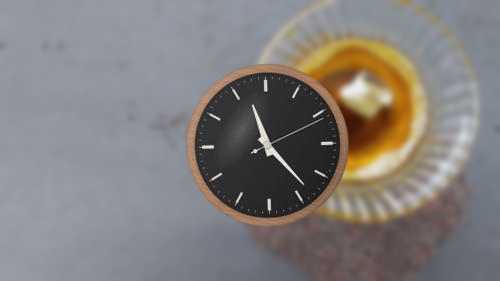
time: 11:23:11
